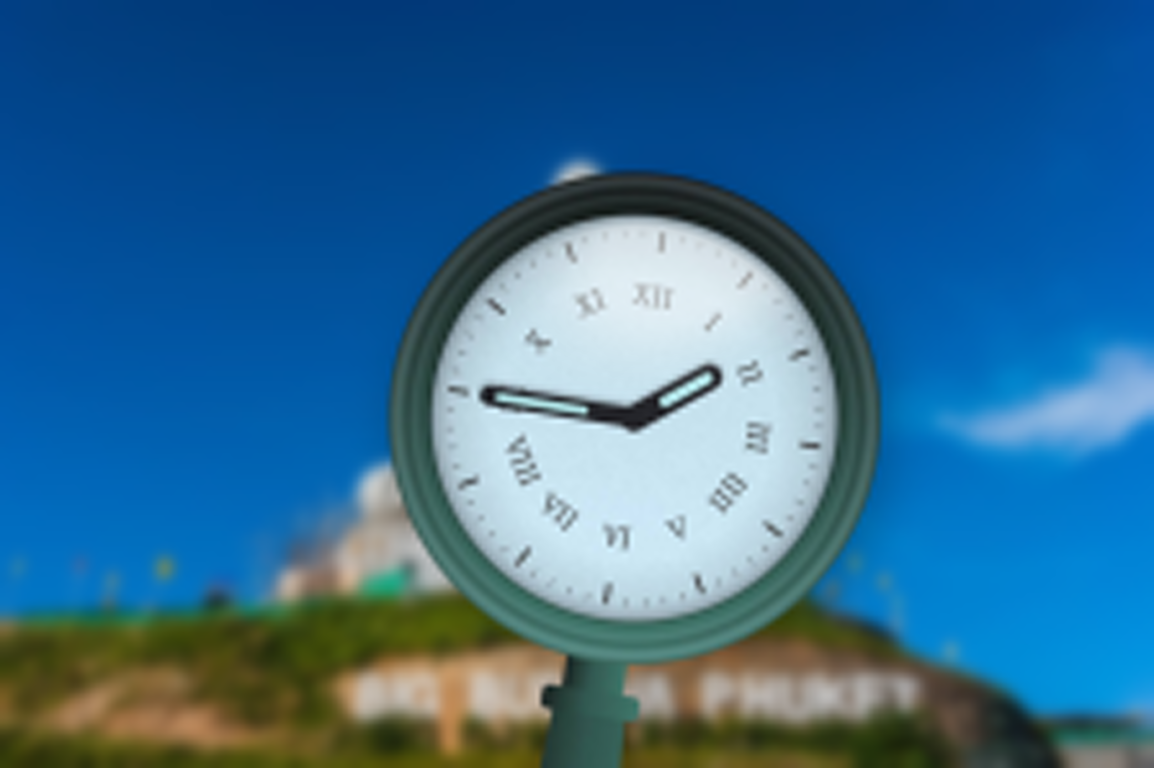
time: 1:45
